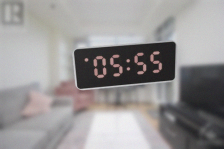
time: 5:55
